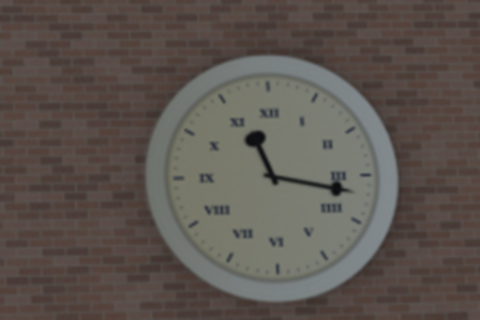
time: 11:17
